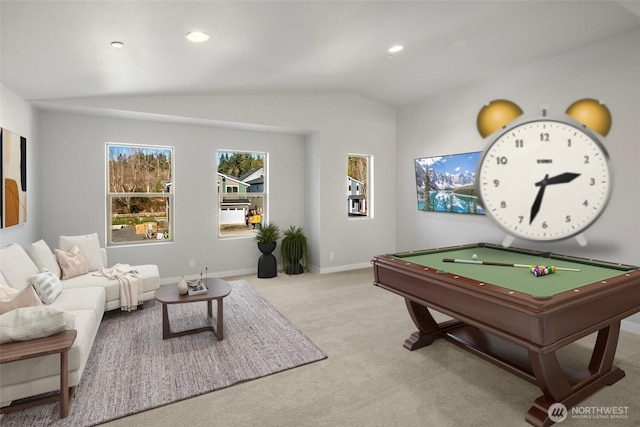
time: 2:33
